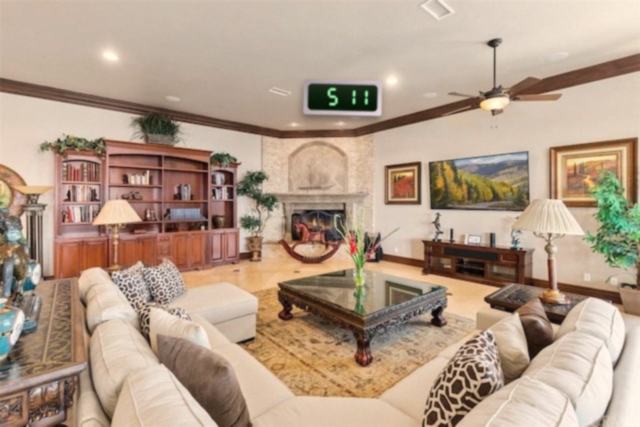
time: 5:11
